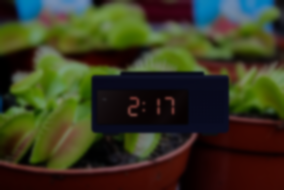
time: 2:17
